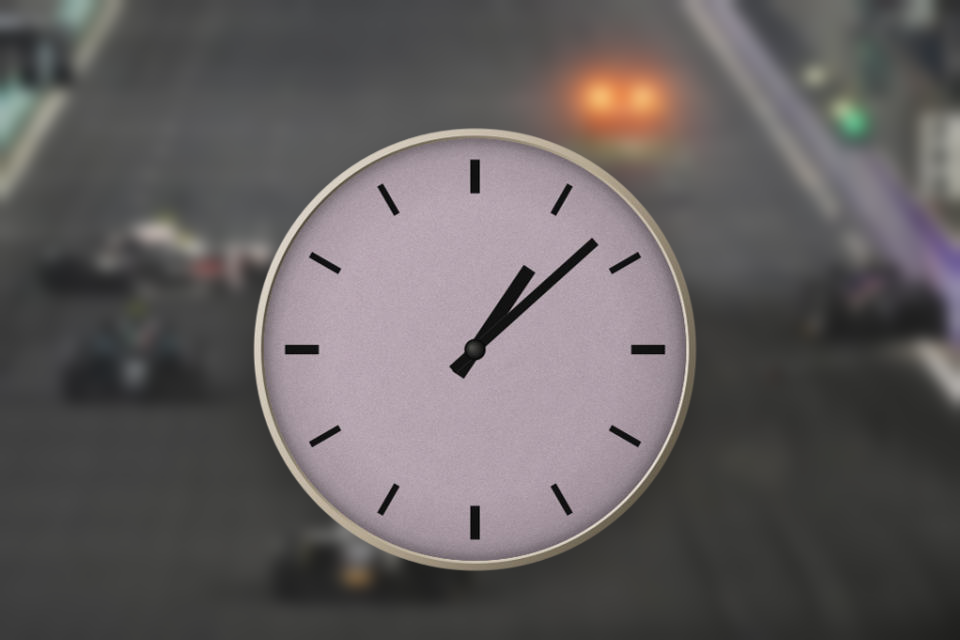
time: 1:08
